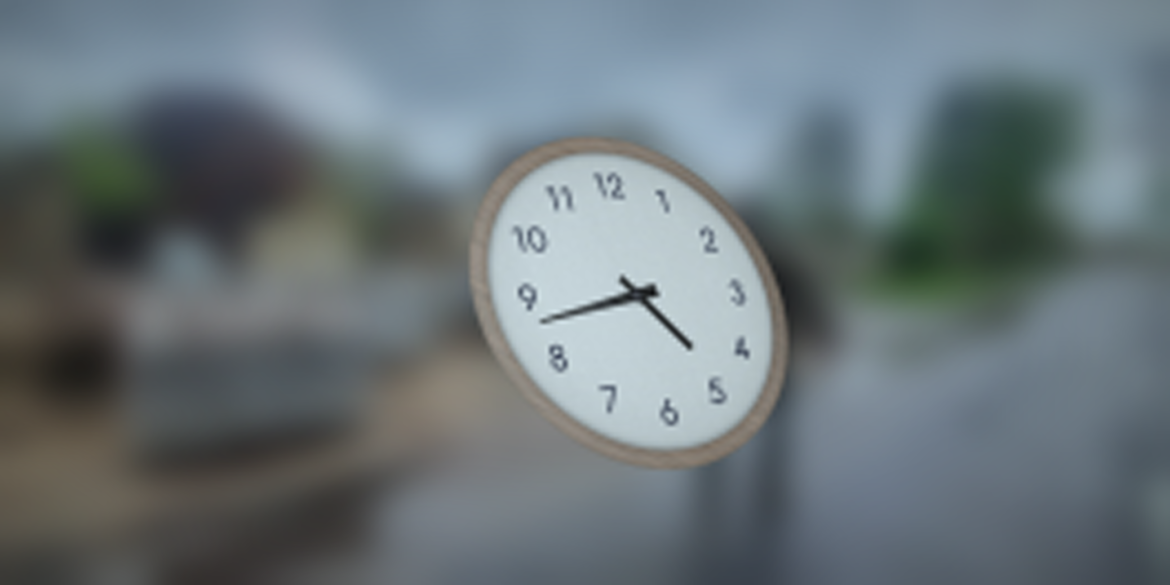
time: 4:43
